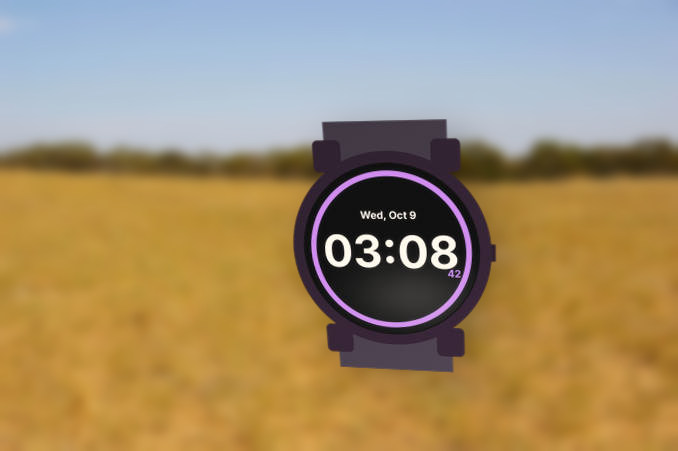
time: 3:08:42
